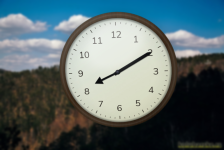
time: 8:10
